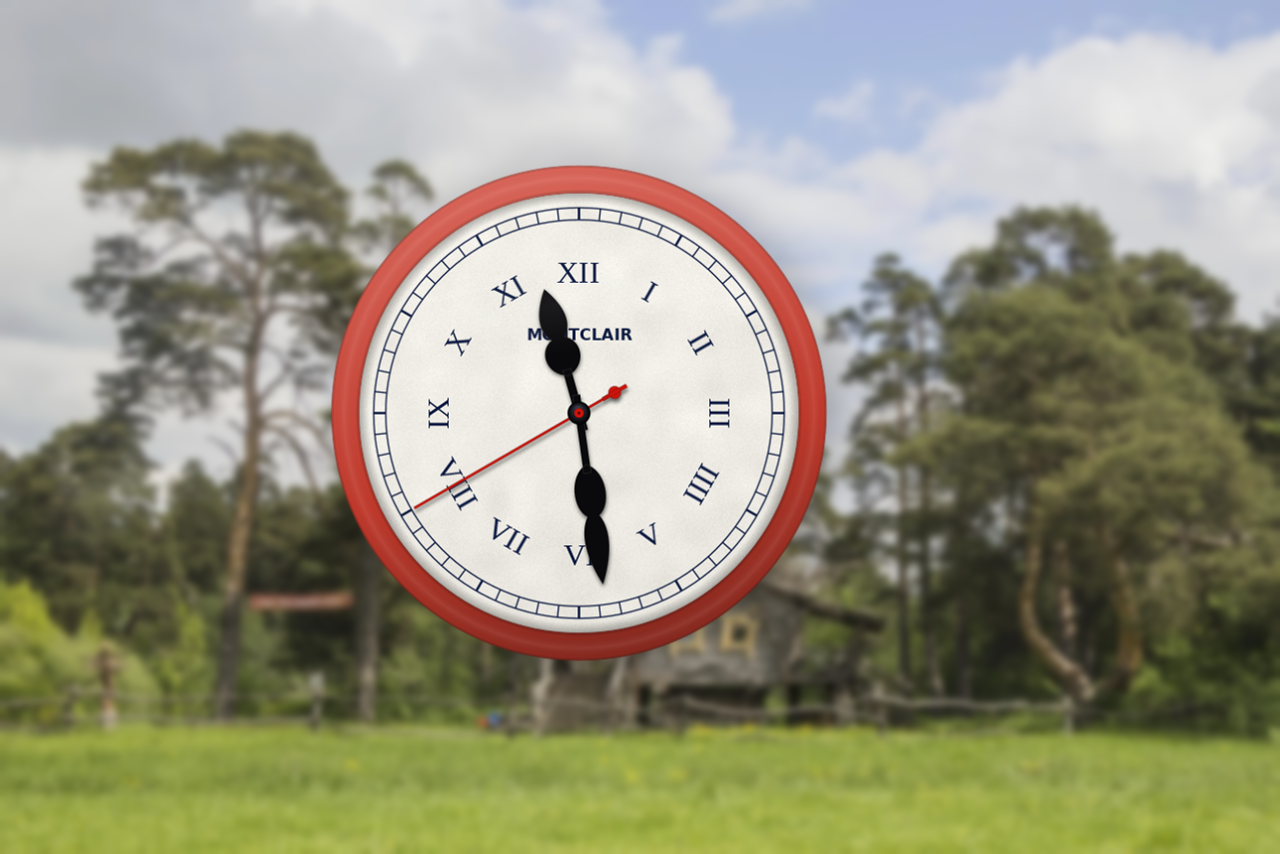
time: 11:28:40
